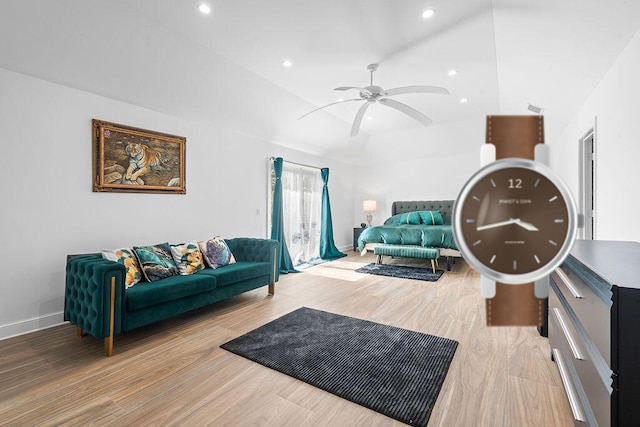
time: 3:43
